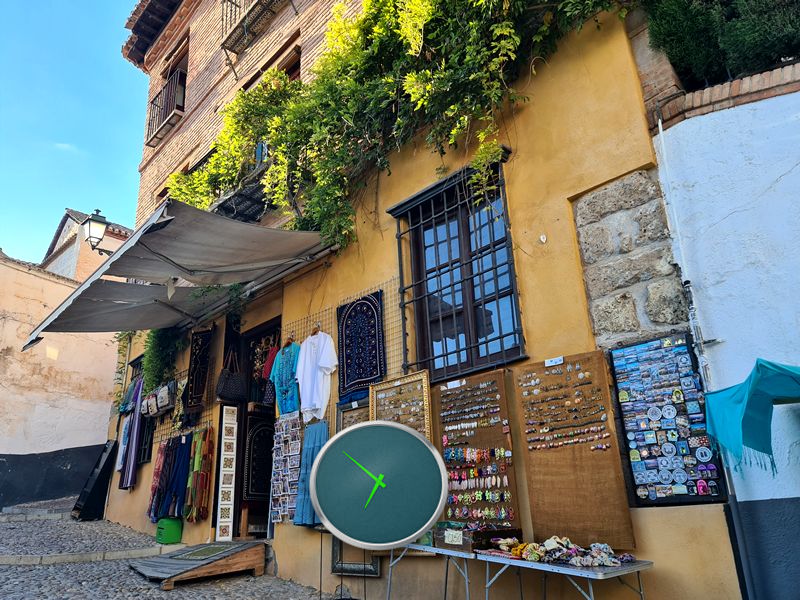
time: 6:52
